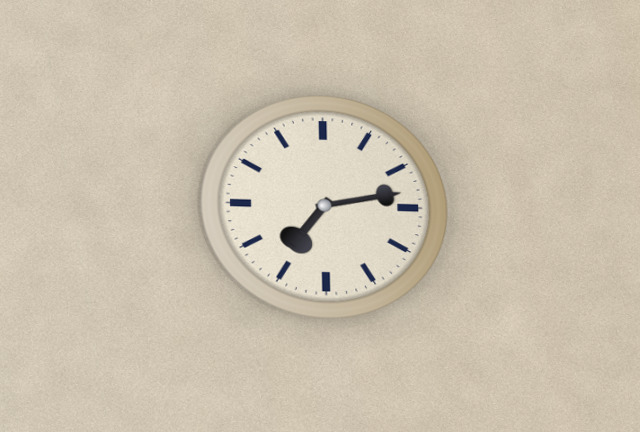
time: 7:13
